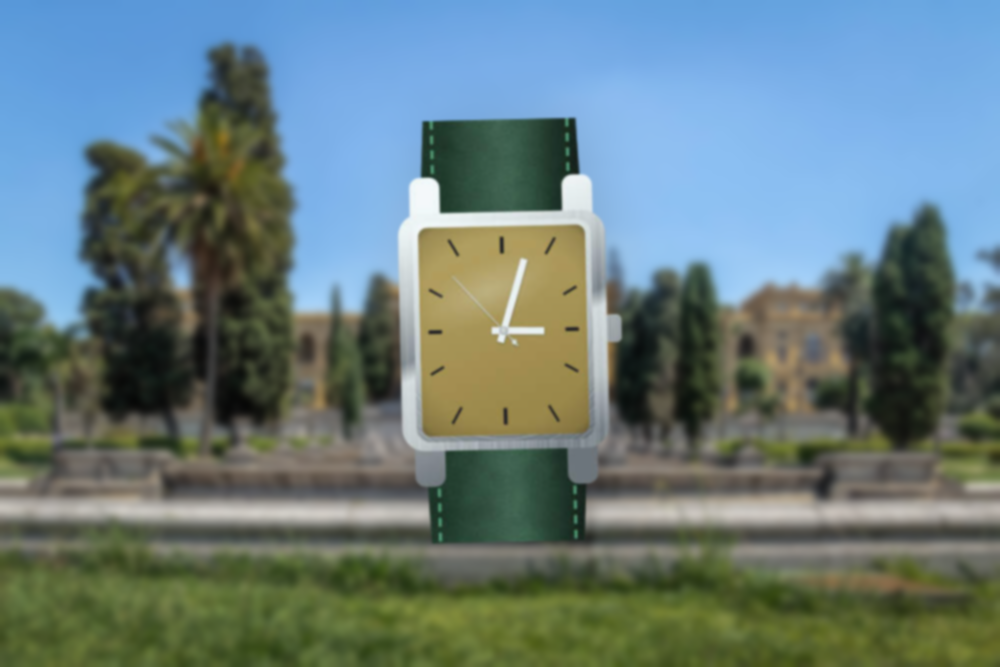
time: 3:02:53
